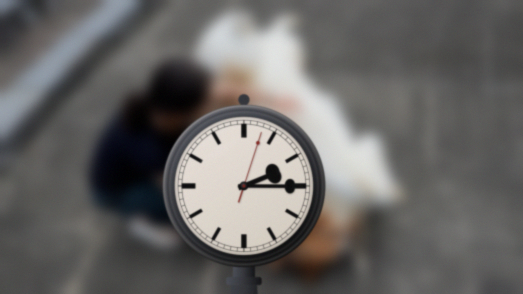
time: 2:15:03
